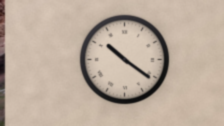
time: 10:21
